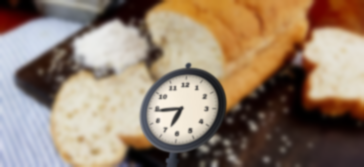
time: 6:44
